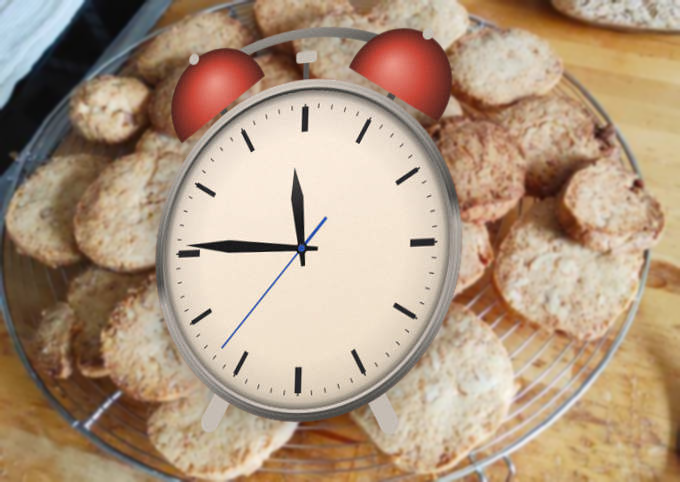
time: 11:45:37
